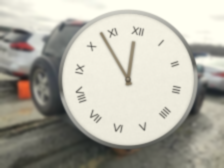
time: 11:53
